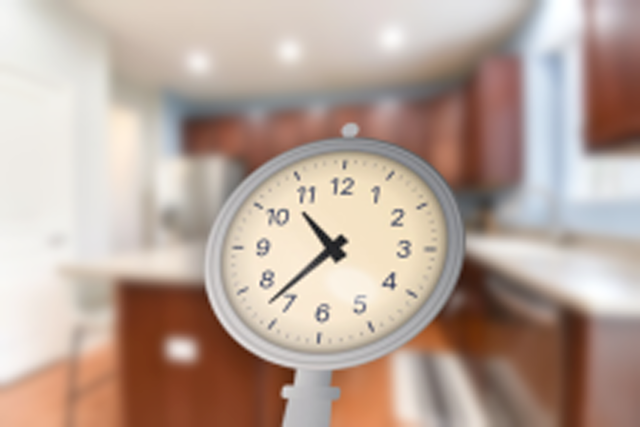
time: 10:37
